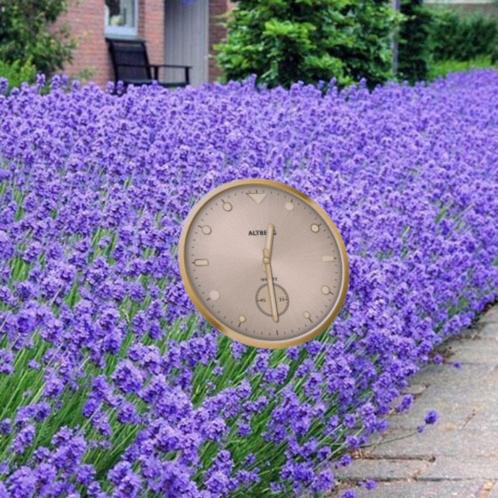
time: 12:30
